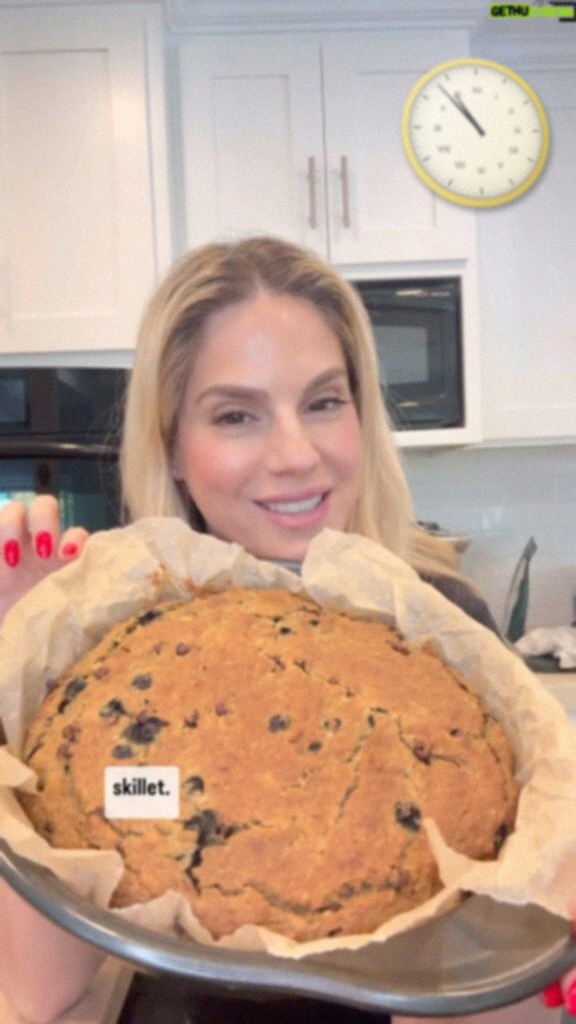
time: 10:53
